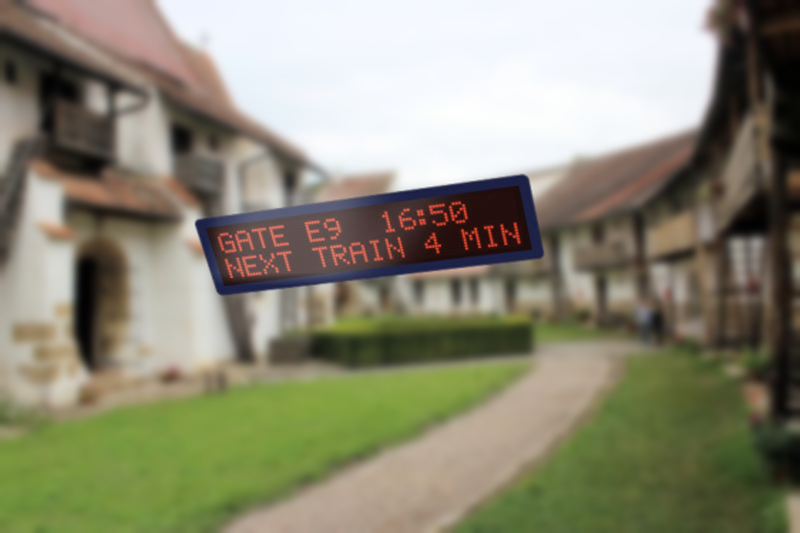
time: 16:50
